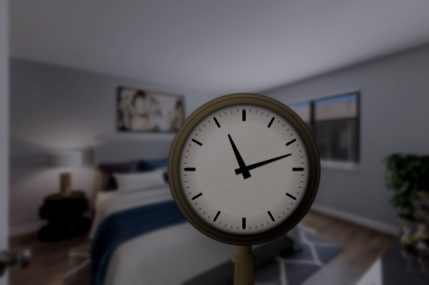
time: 11:12
